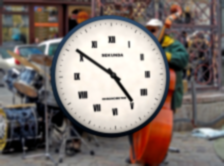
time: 4:51
